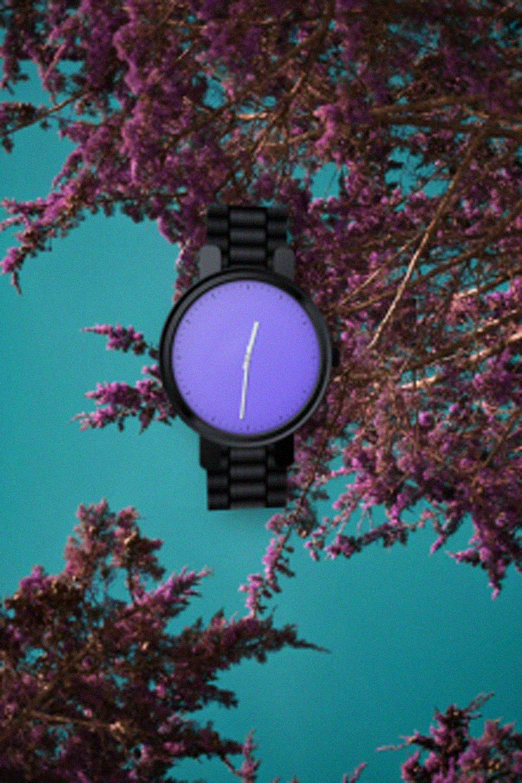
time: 12:31
